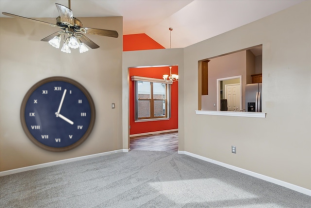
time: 4:03
